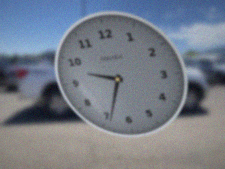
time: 9:34
